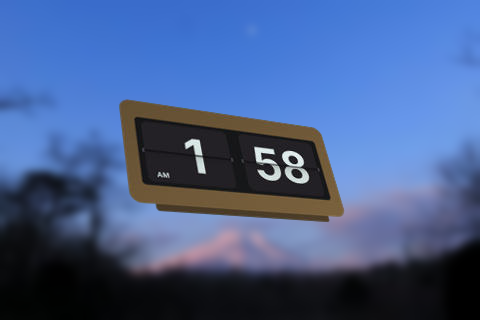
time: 1:58
